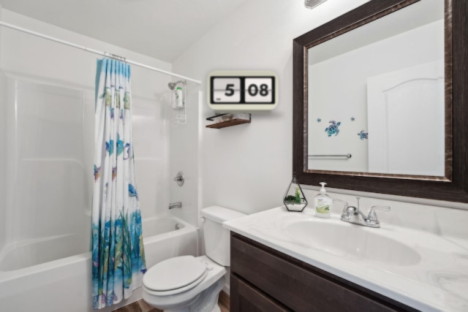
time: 5:08
